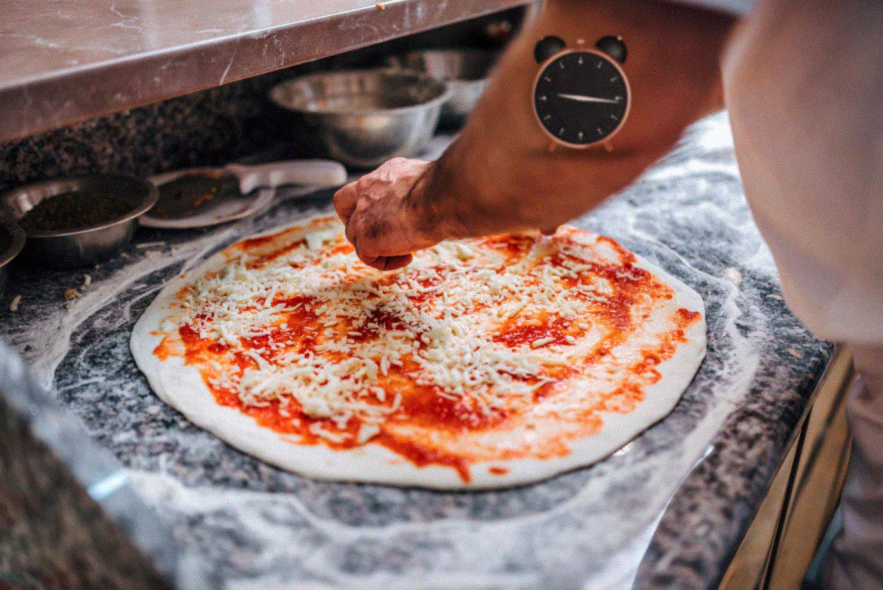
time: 9:16
